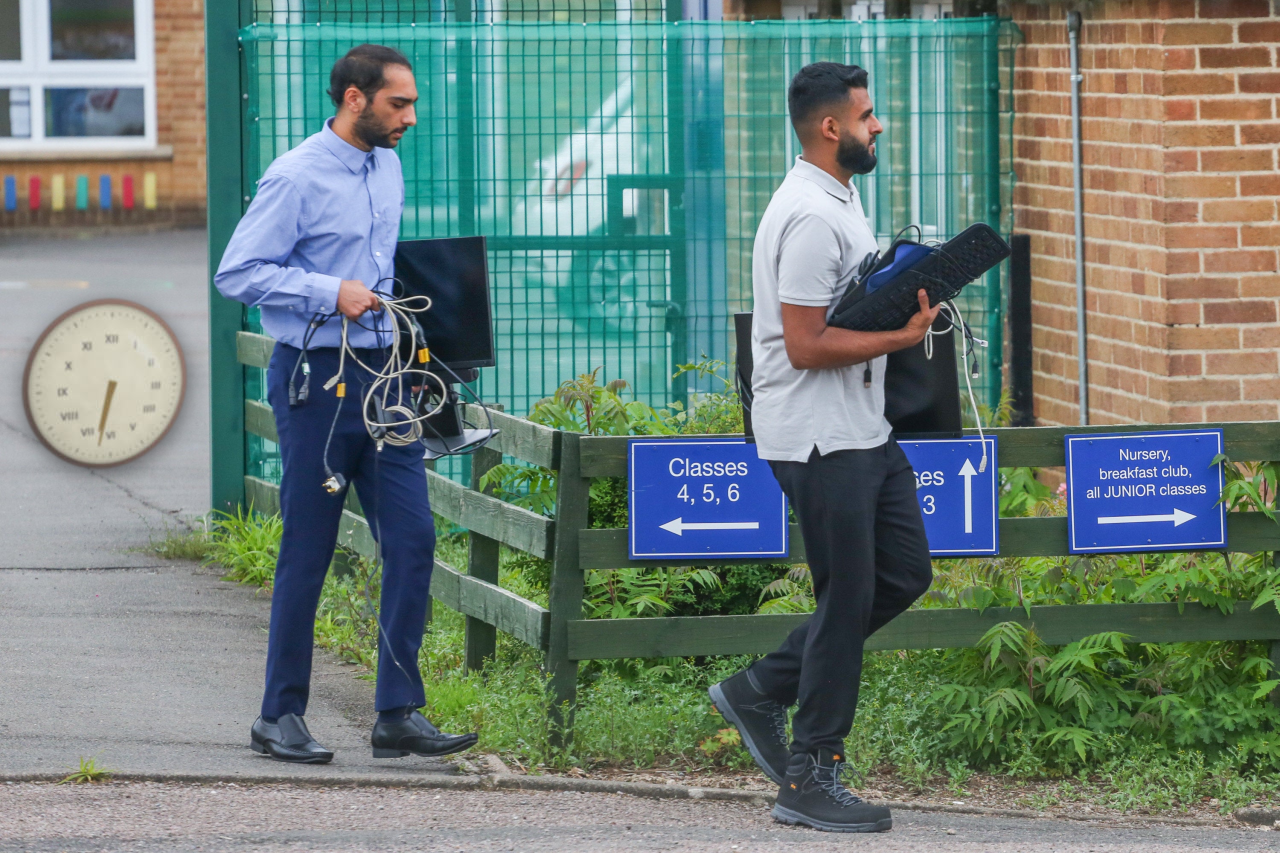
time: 6:32
